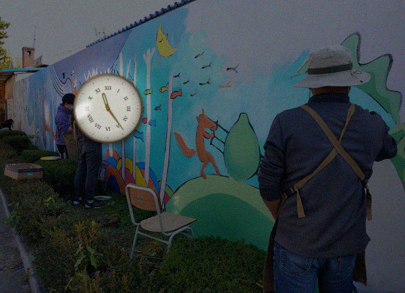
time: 11:24
